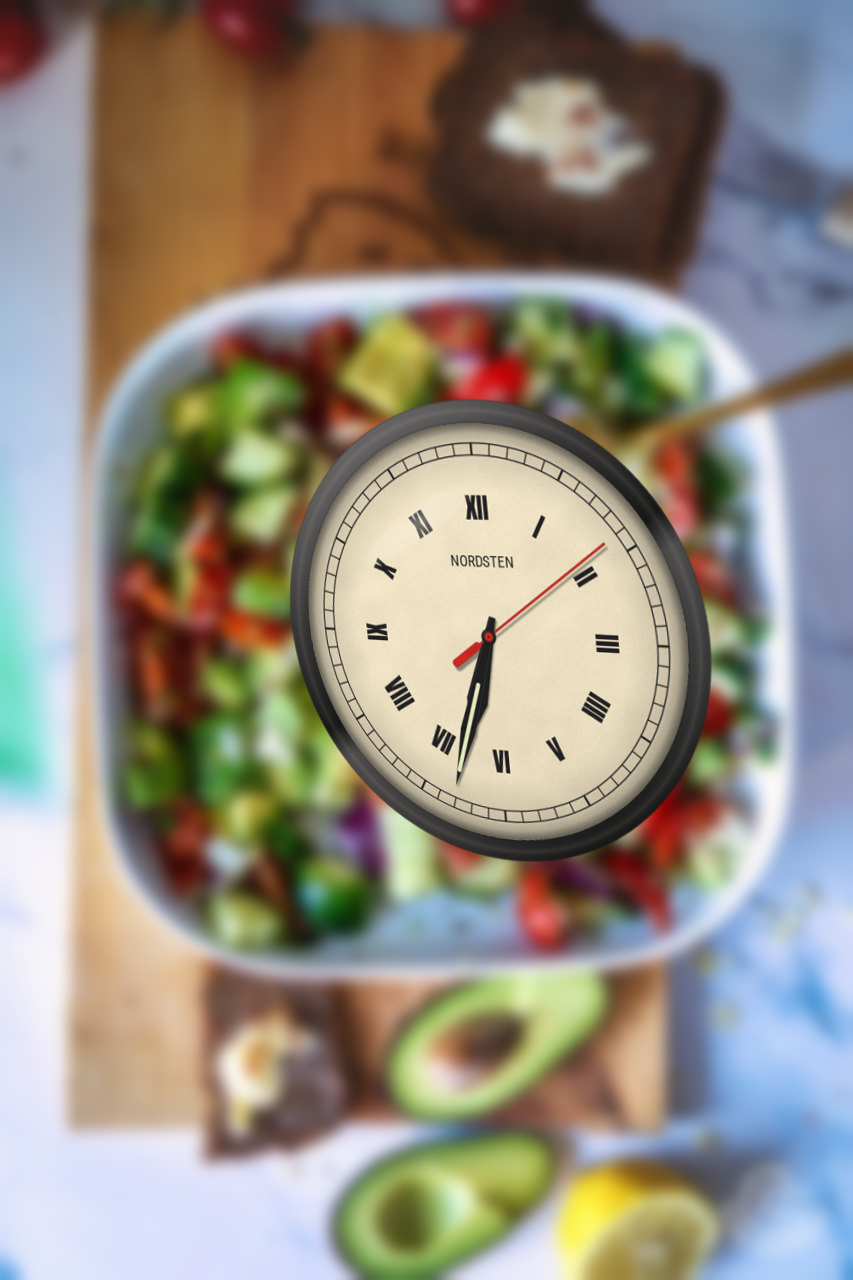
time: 6:33:09
